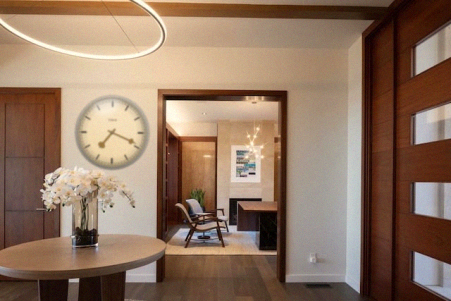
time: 7:19
